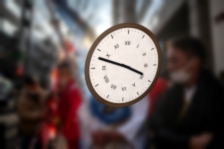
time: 3:48
